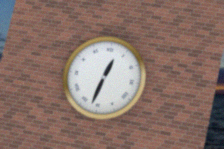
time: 12:32
